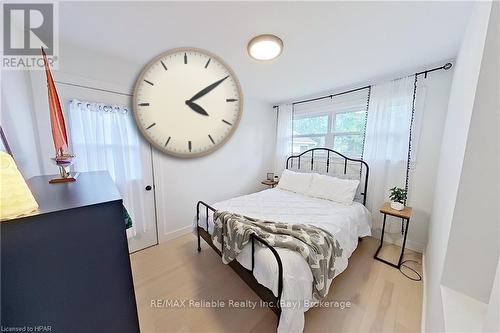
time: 4:10
